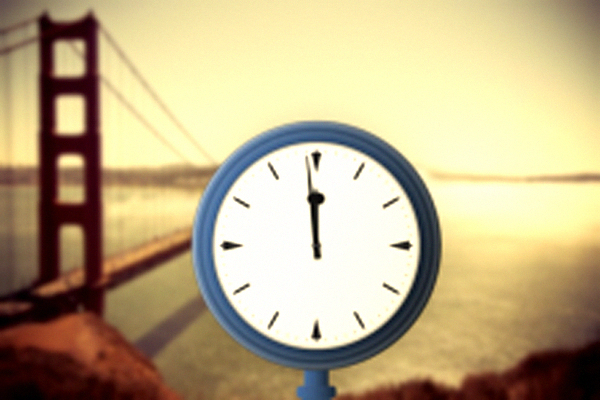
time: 11:59
